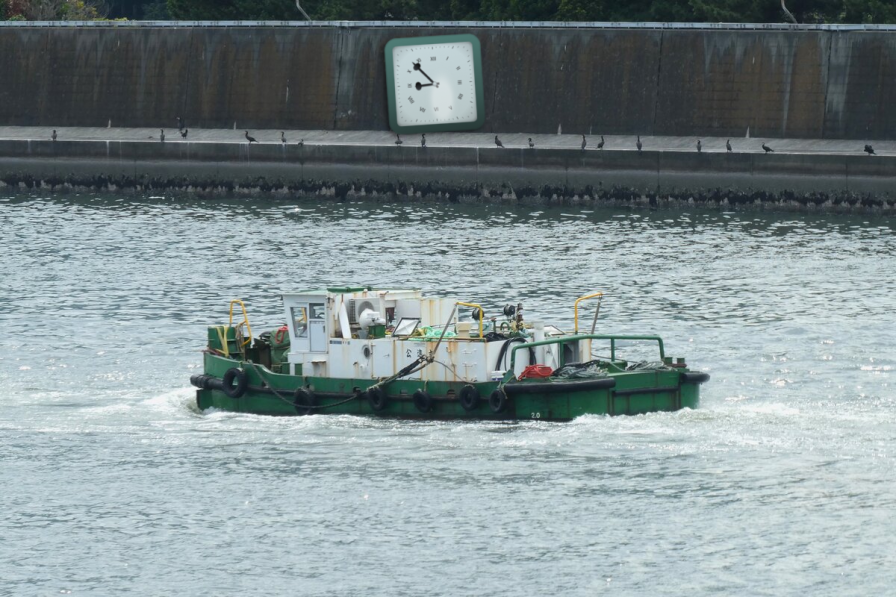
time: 8:53
